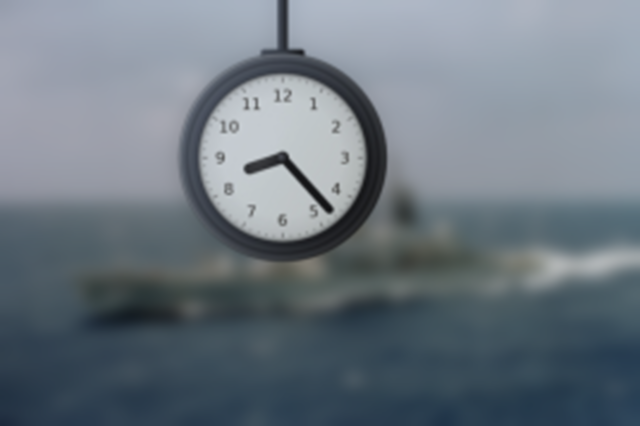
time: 8:23
